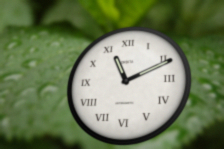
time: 11:11
